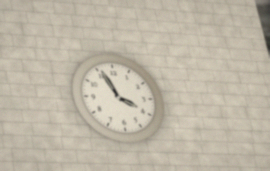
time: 3:56
